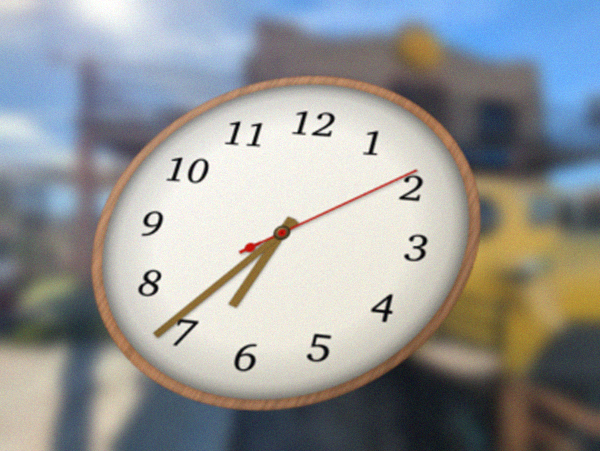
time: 6:36:09
